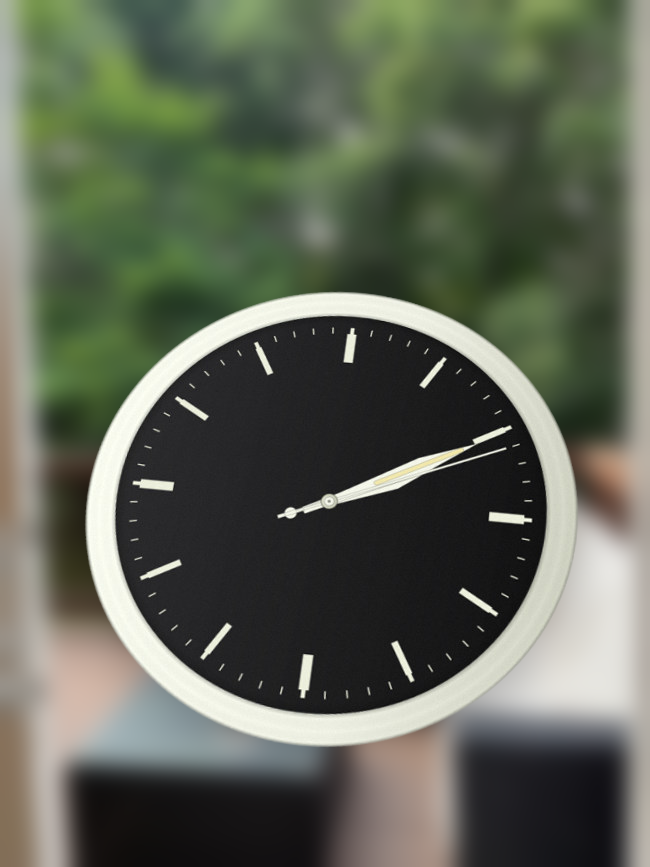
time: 2:10:11
